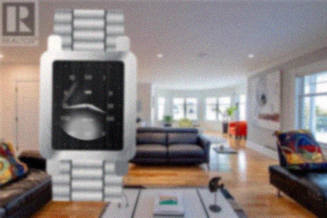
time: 3:44
